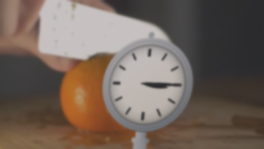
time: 3:15
